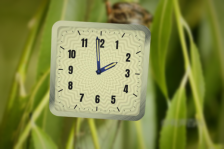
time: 1:59
